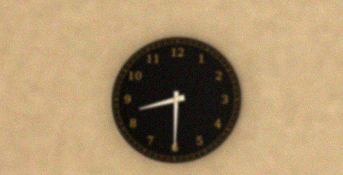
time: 8:30
